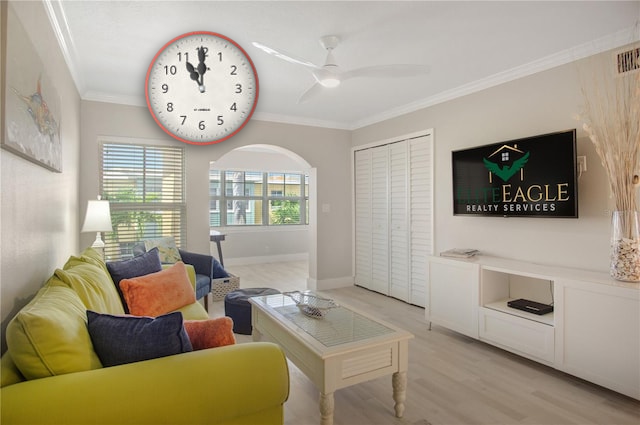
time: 11:00
